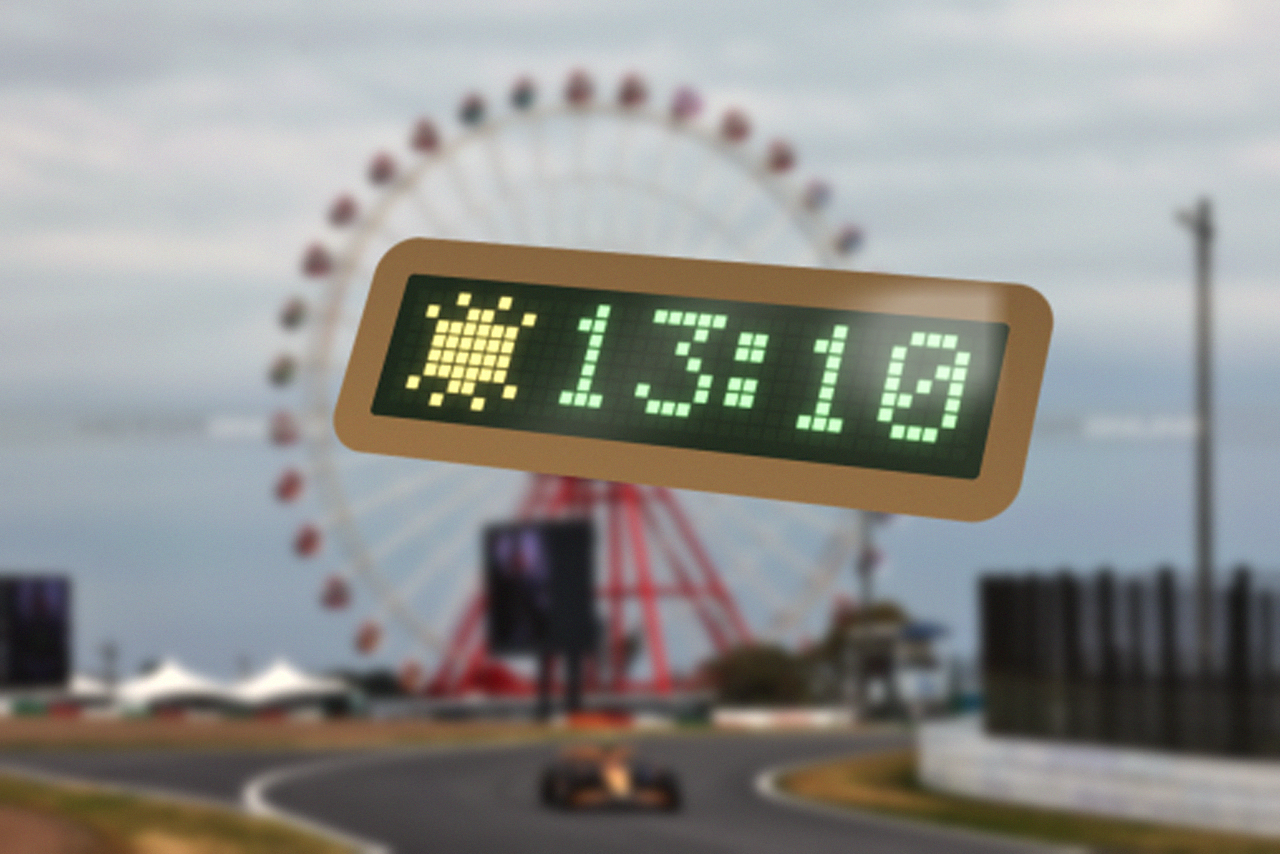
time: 13:10
